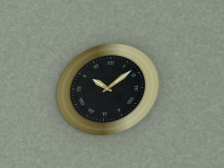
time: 10:08
